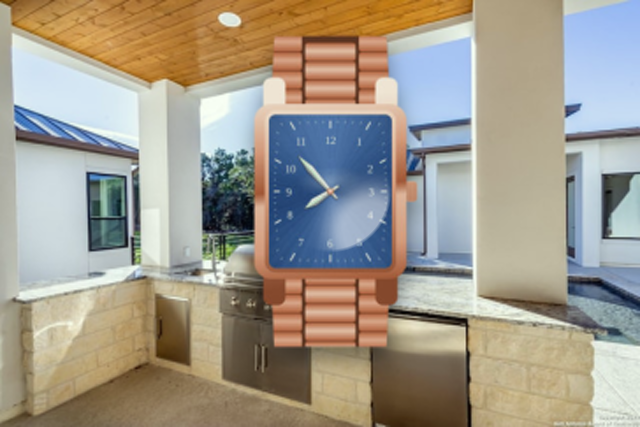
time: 7:53
